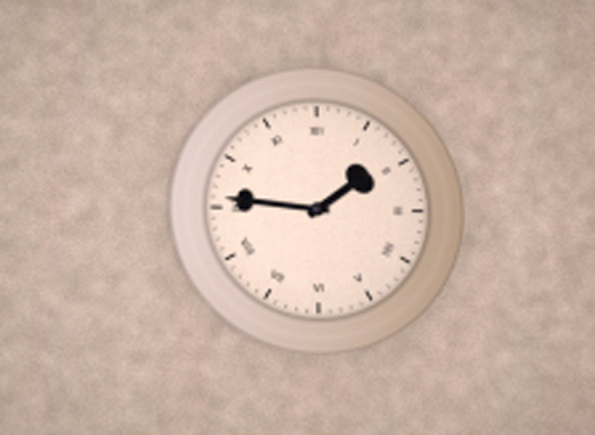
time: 1:46
